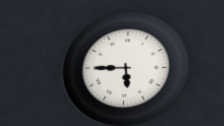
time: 5:45
